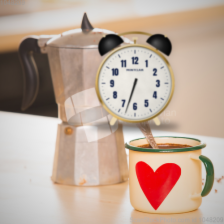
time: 6:33
